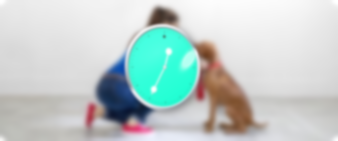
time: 12:35
